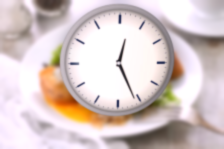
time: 12:26
